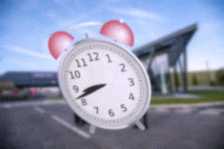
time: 8:42
